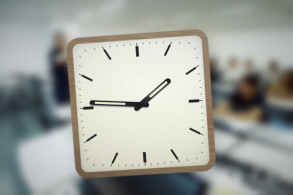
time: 1:46
